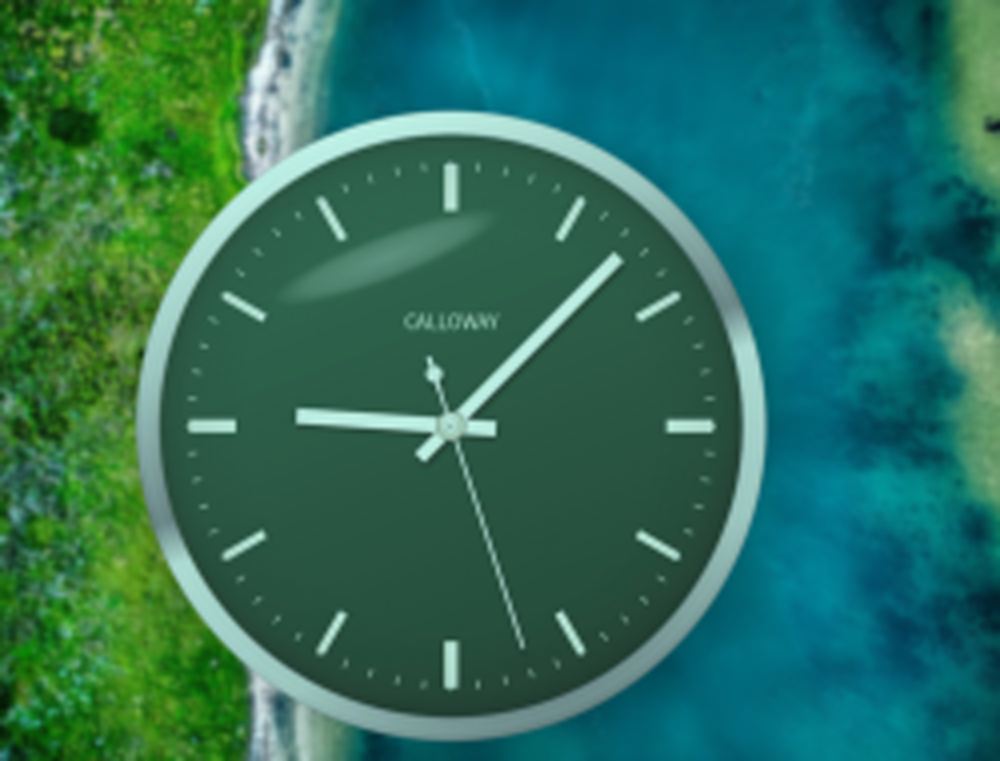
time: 9:07:27
